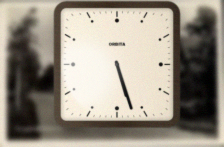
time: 5:27
